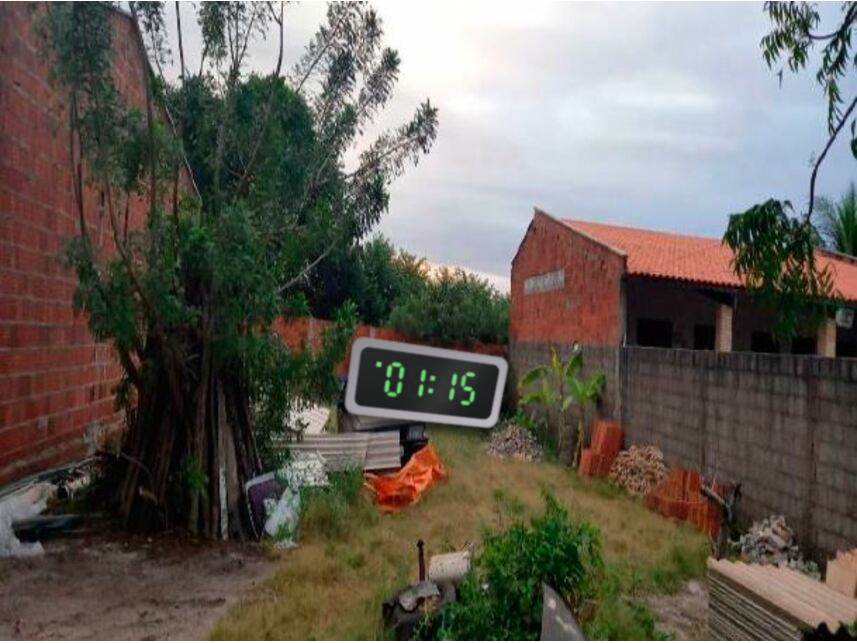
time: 1:15
